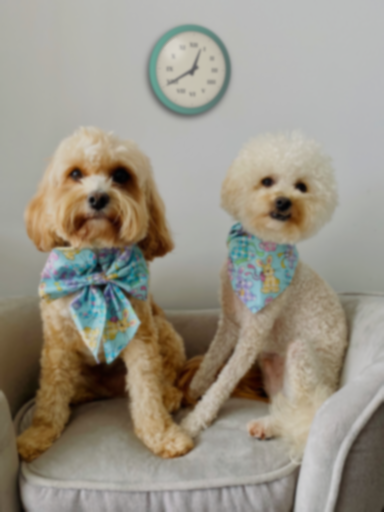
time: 12:40
